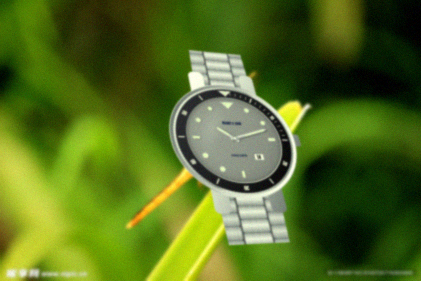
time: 10:12
